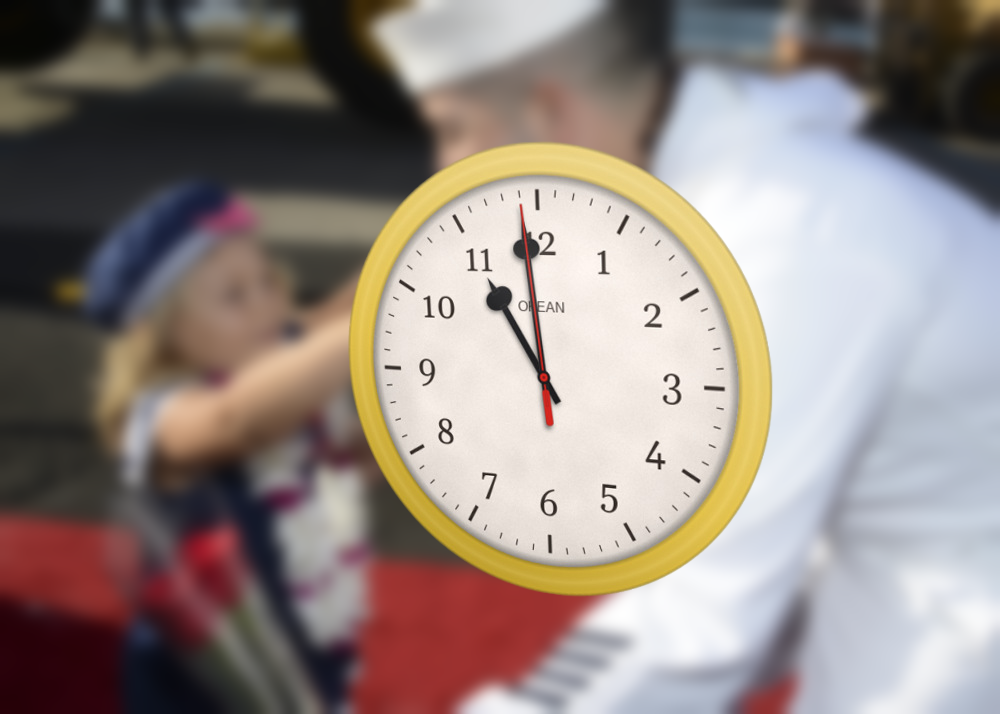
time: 10:58:59
